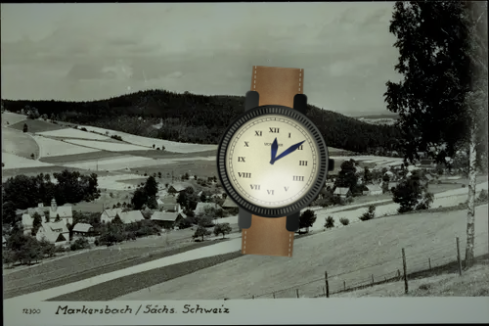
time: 12:09
